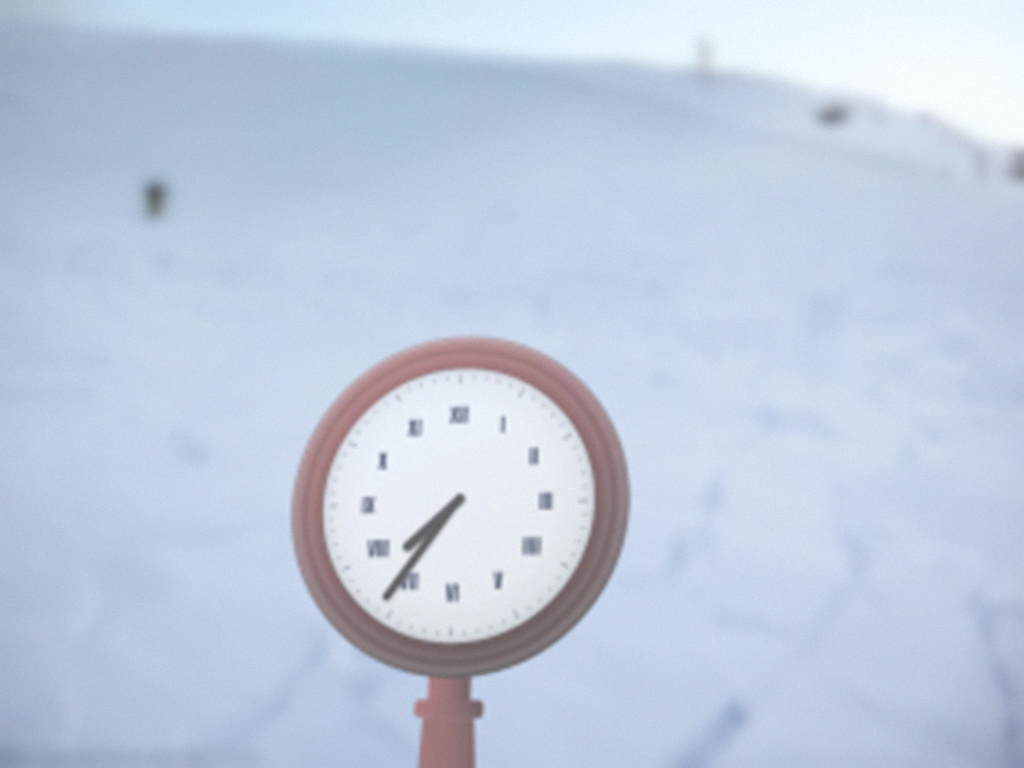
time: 7:36
